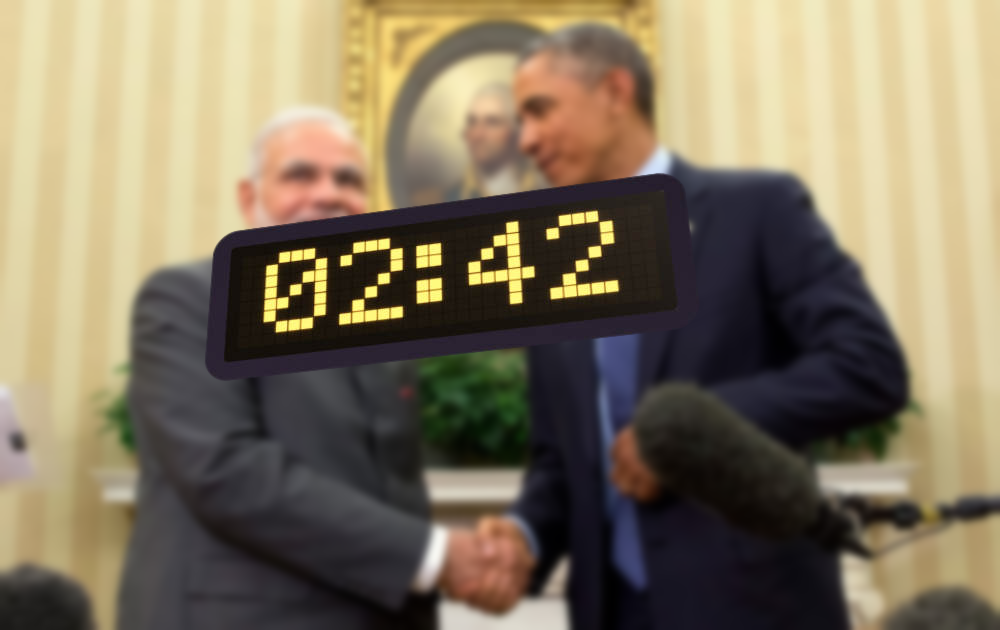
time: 2:42
